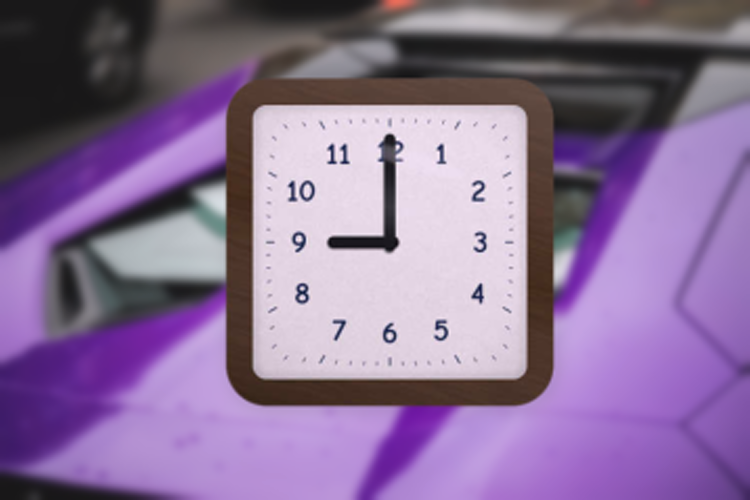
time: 9:00
